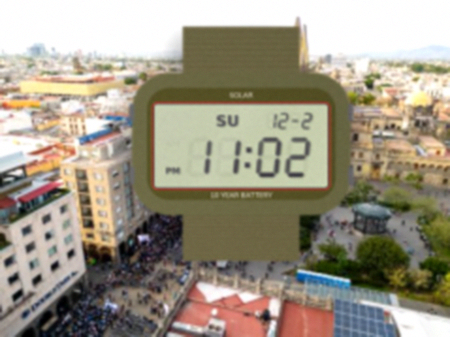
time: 11:02
